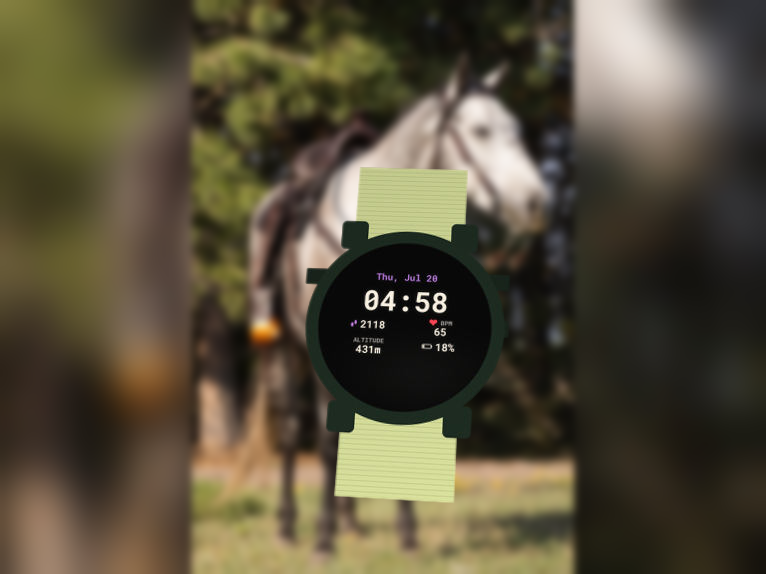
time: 4:58
